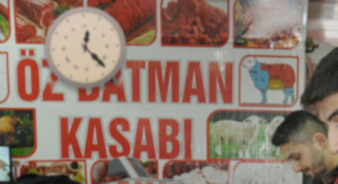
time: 12:23
